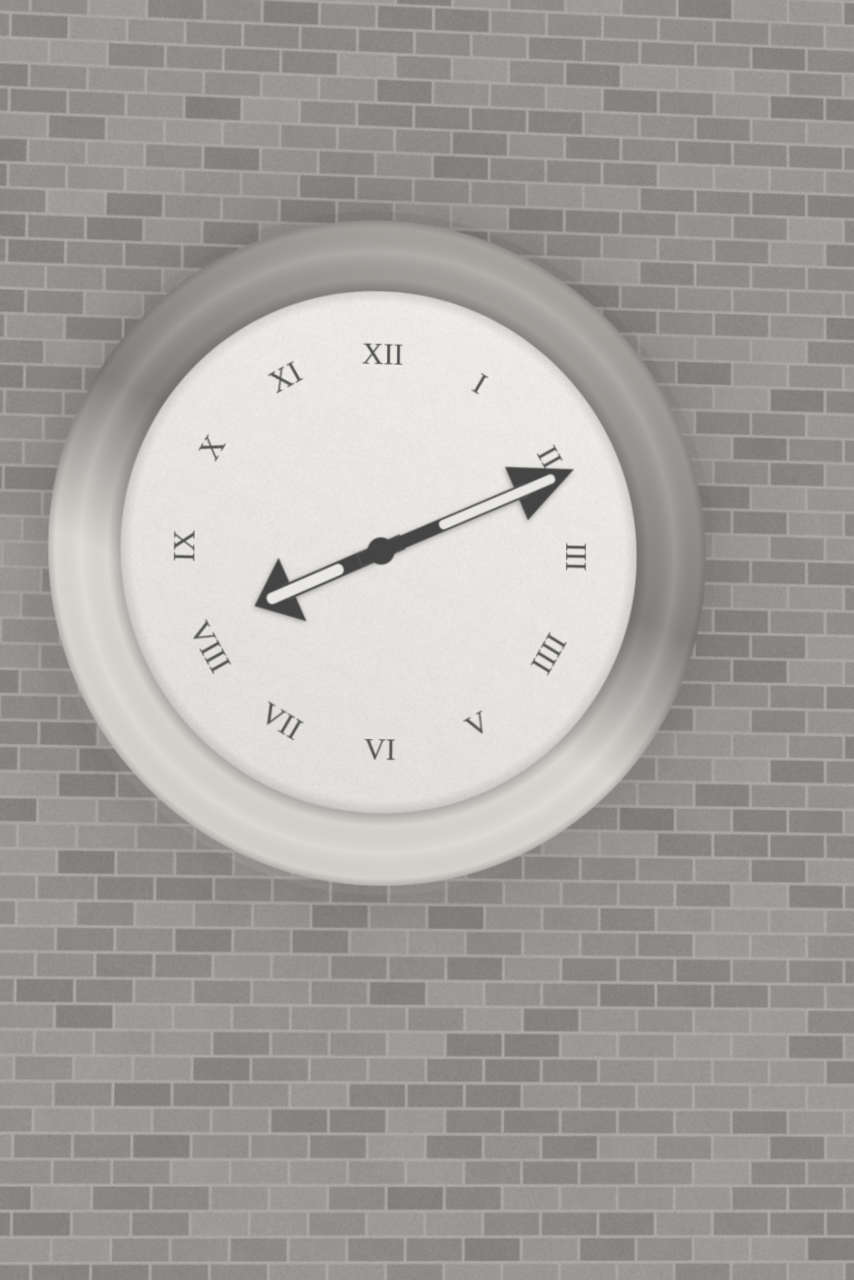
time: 8:11
